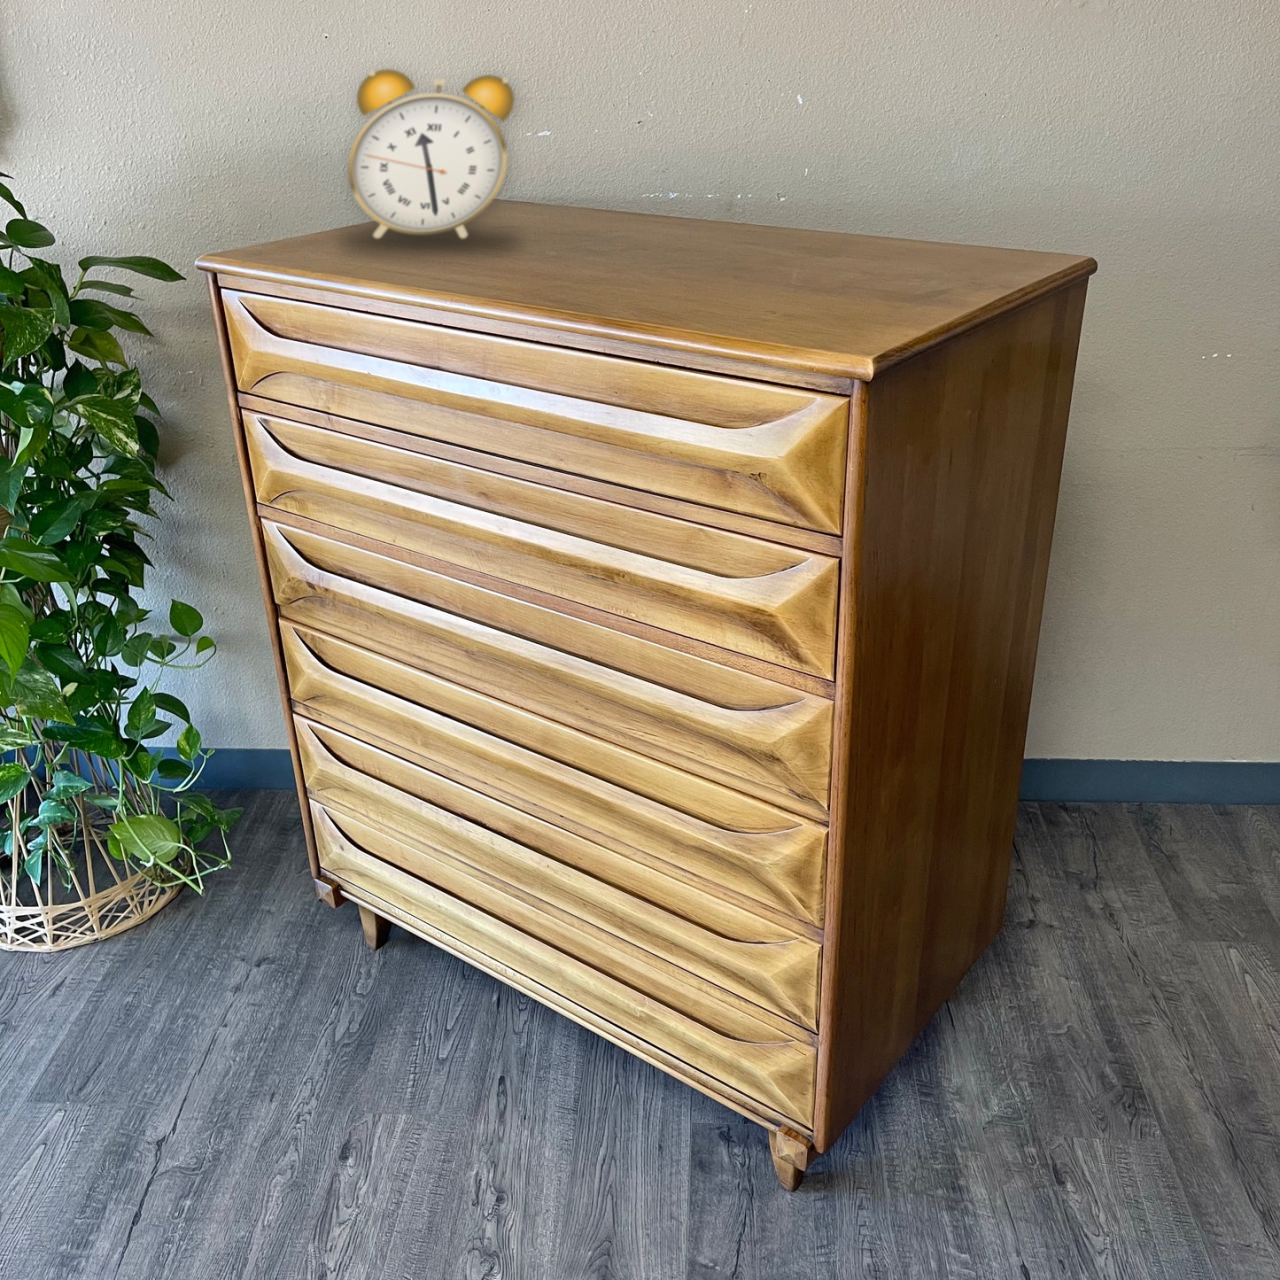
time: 11:27:47
